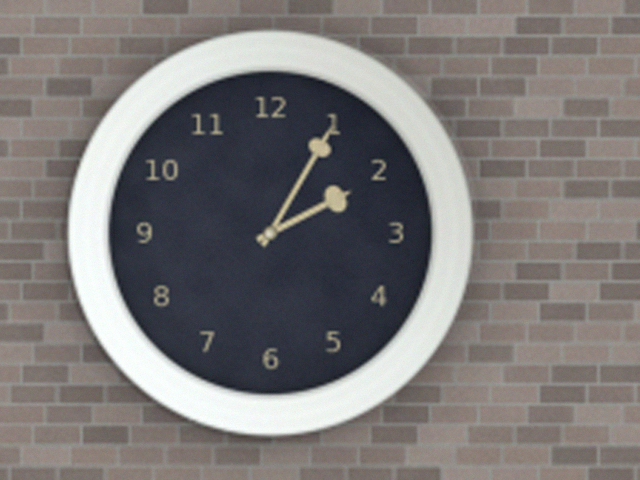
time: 2:05
